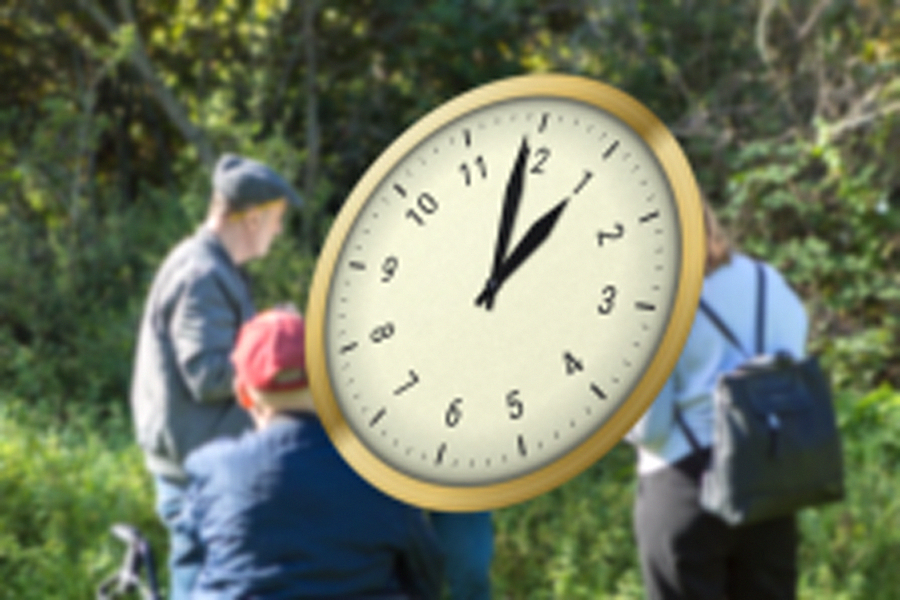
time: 12:59
